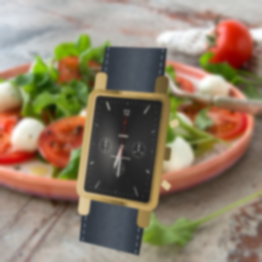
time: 6:30
